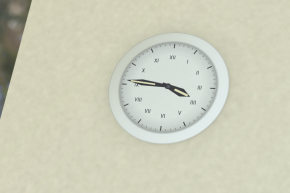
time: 3:46
